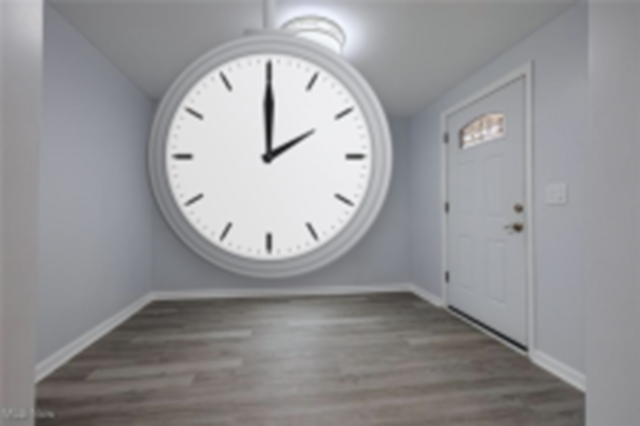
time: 2:00
